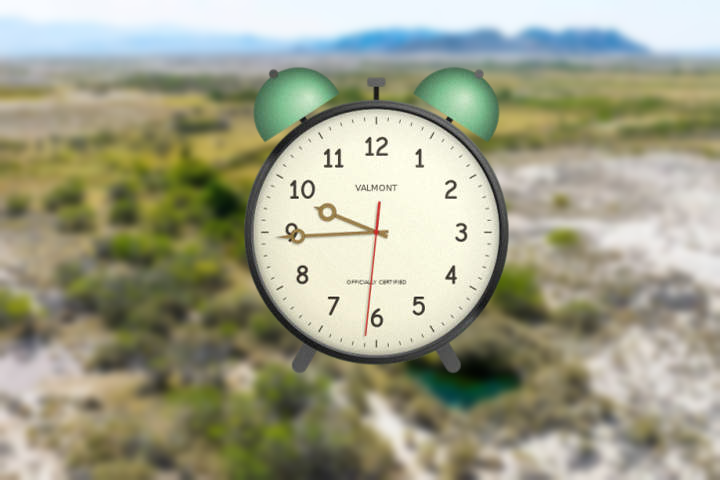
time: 9:44:31
